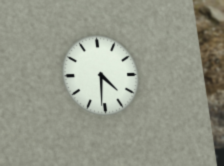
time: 4:31
